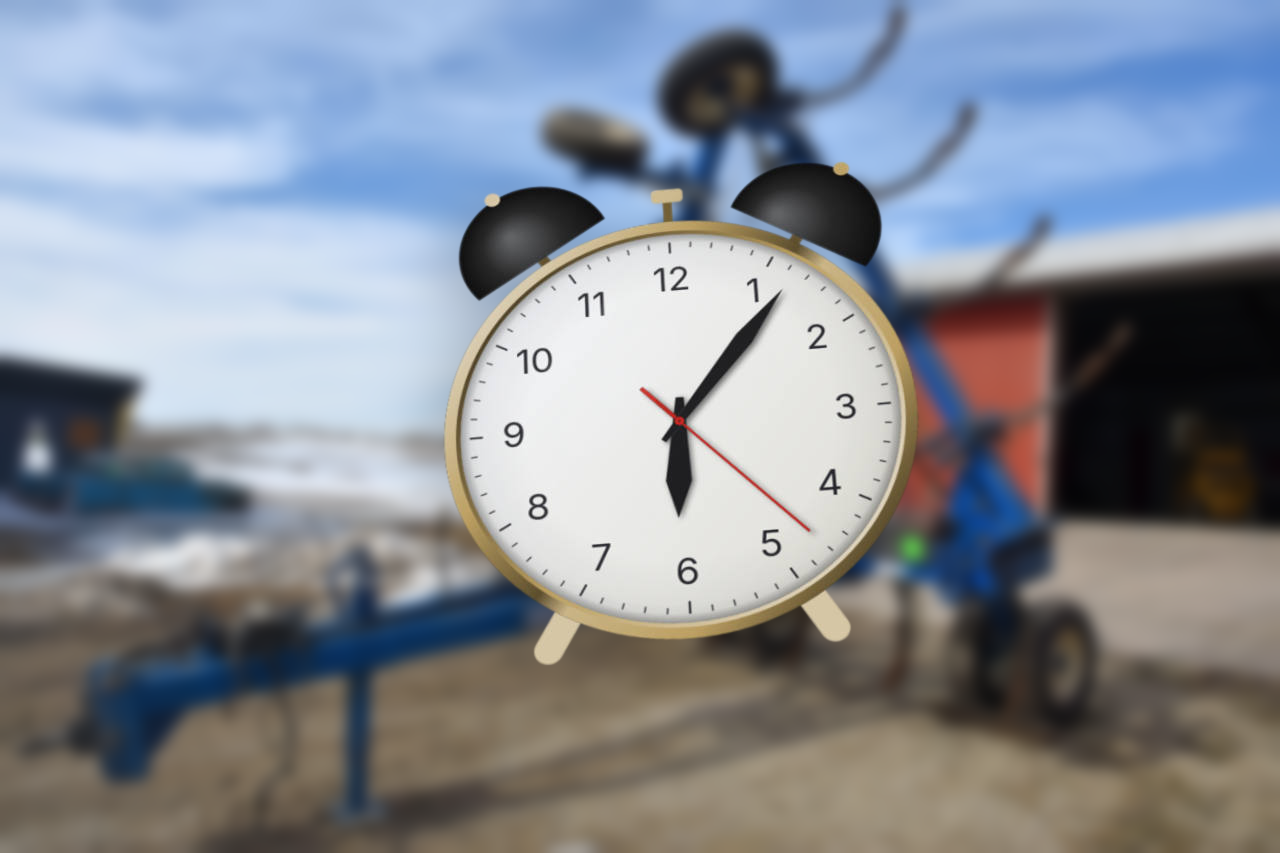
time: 6:06:23
